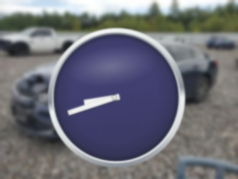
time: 8:42
